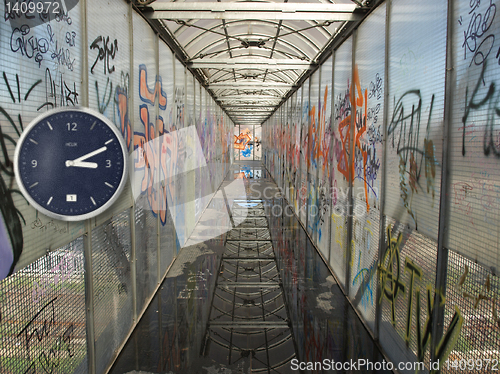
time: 3:11
